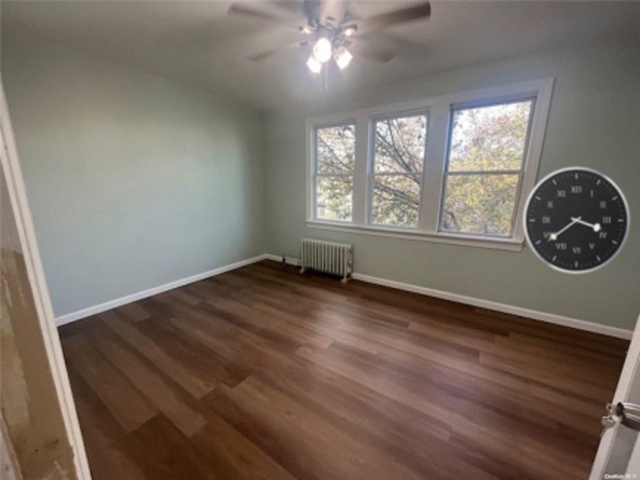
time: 3:39
